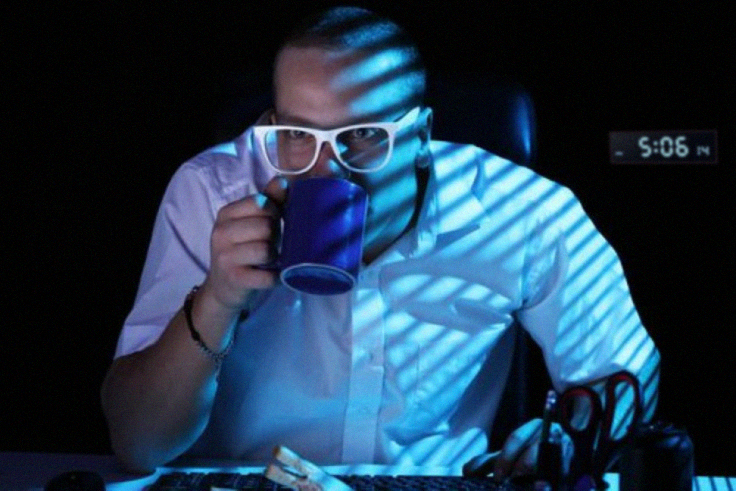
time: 5:06
